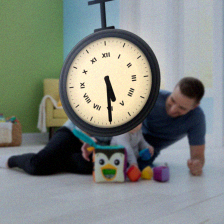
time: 5:30
